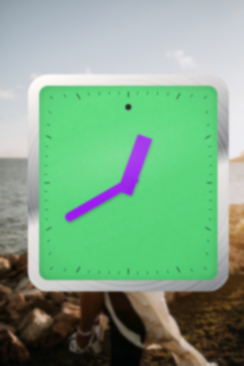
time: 12:40
